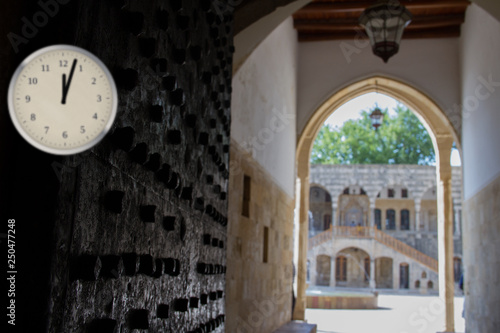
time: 12:03
